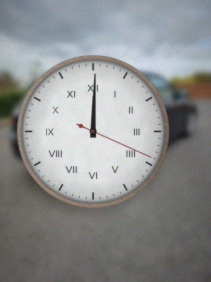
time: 12:00:19
